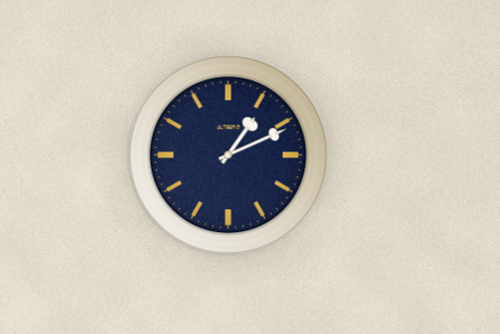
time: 1:11
